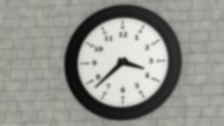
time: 3:38
